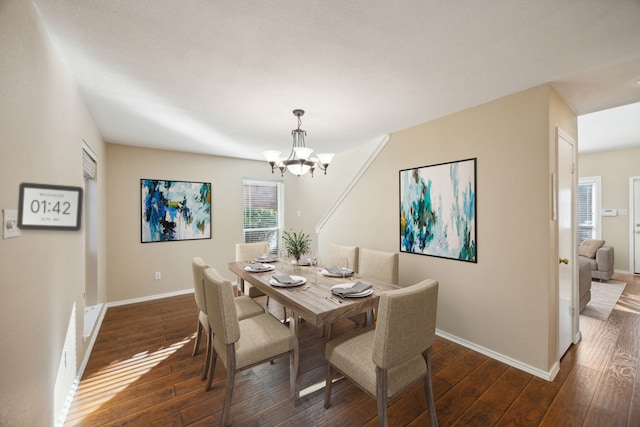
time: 1:42
